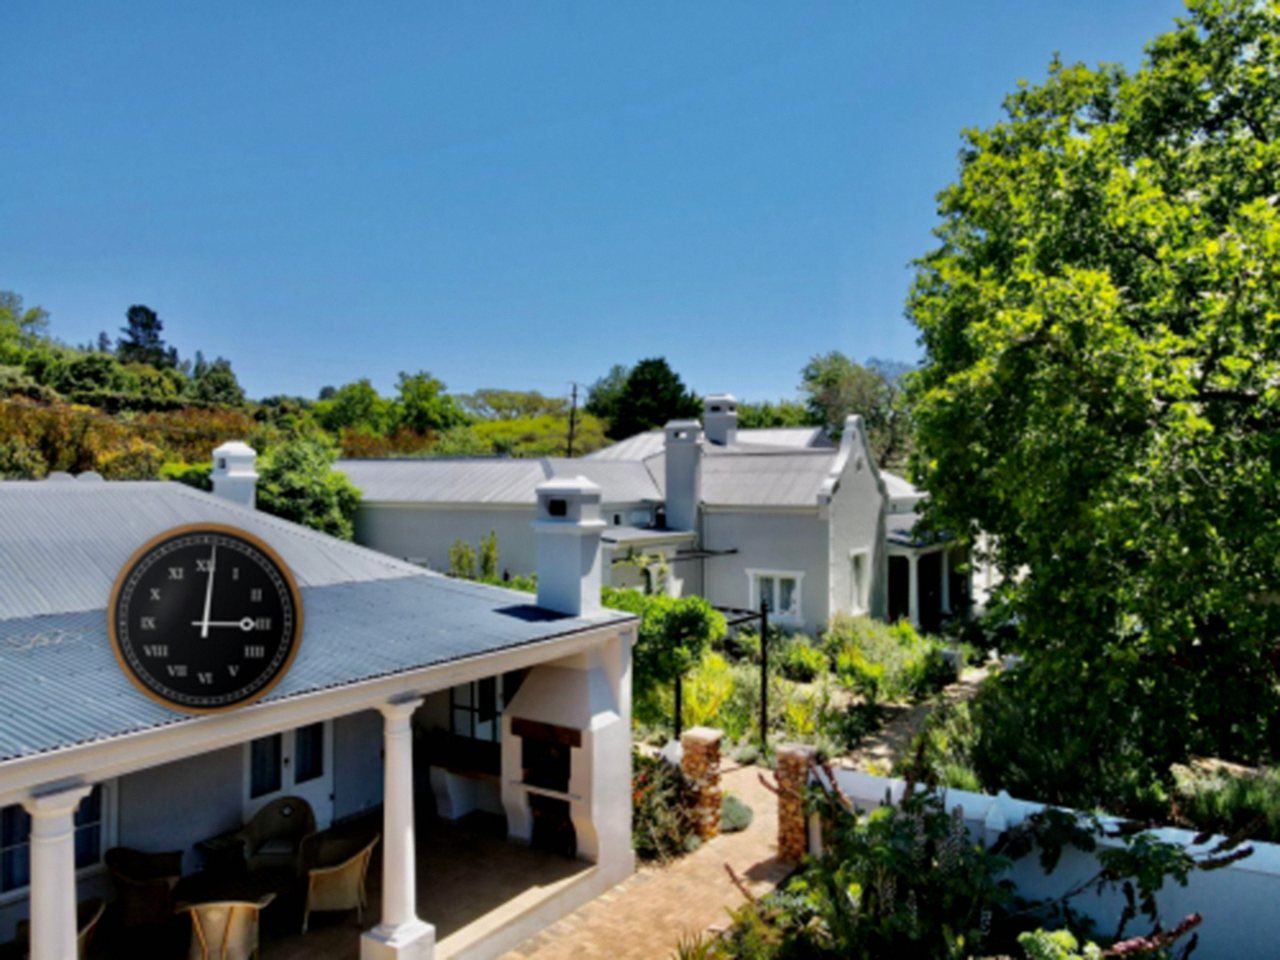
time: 3:01
